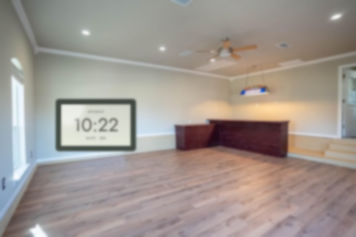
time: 10:22
